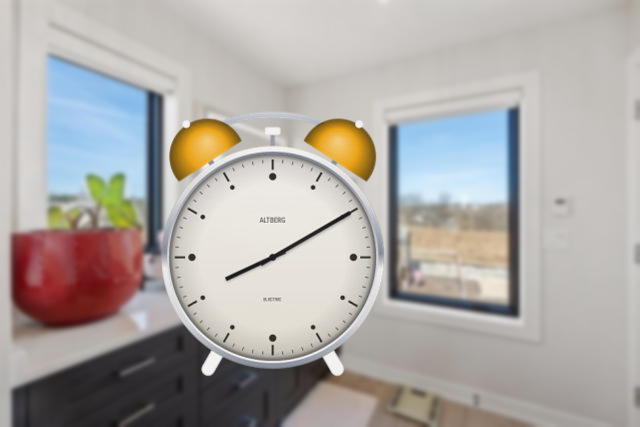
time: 8:10
